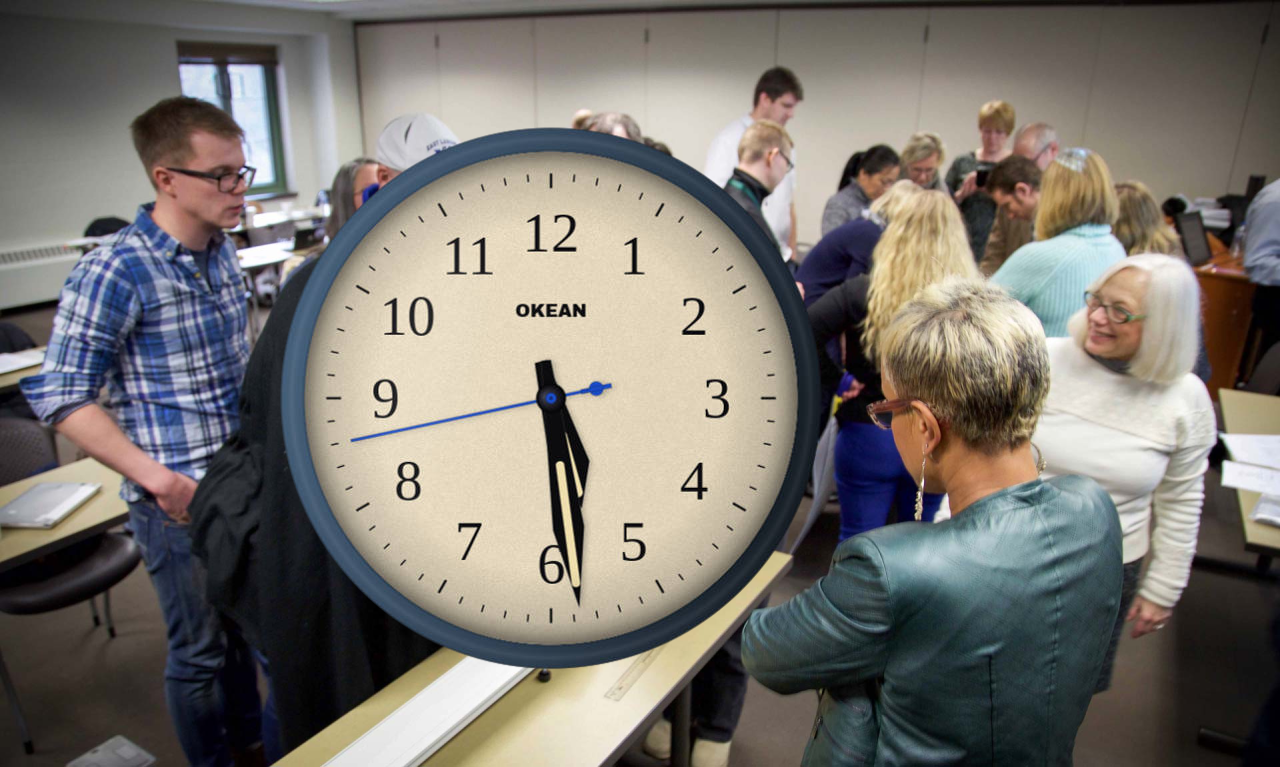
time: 5:28:43
